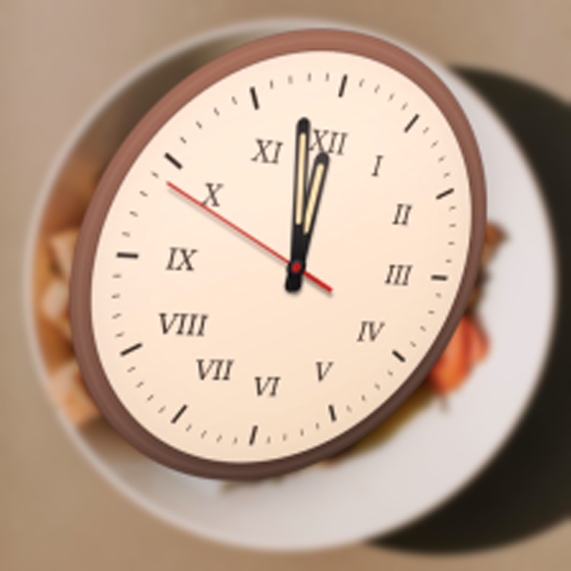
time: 11:57:49
